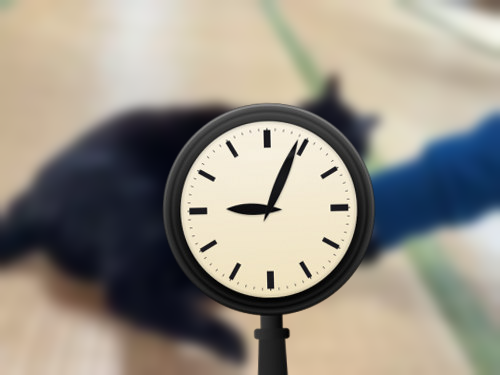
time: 9:04
